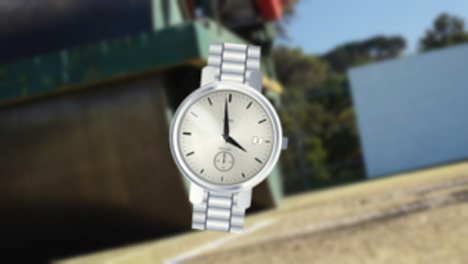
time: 3:59
